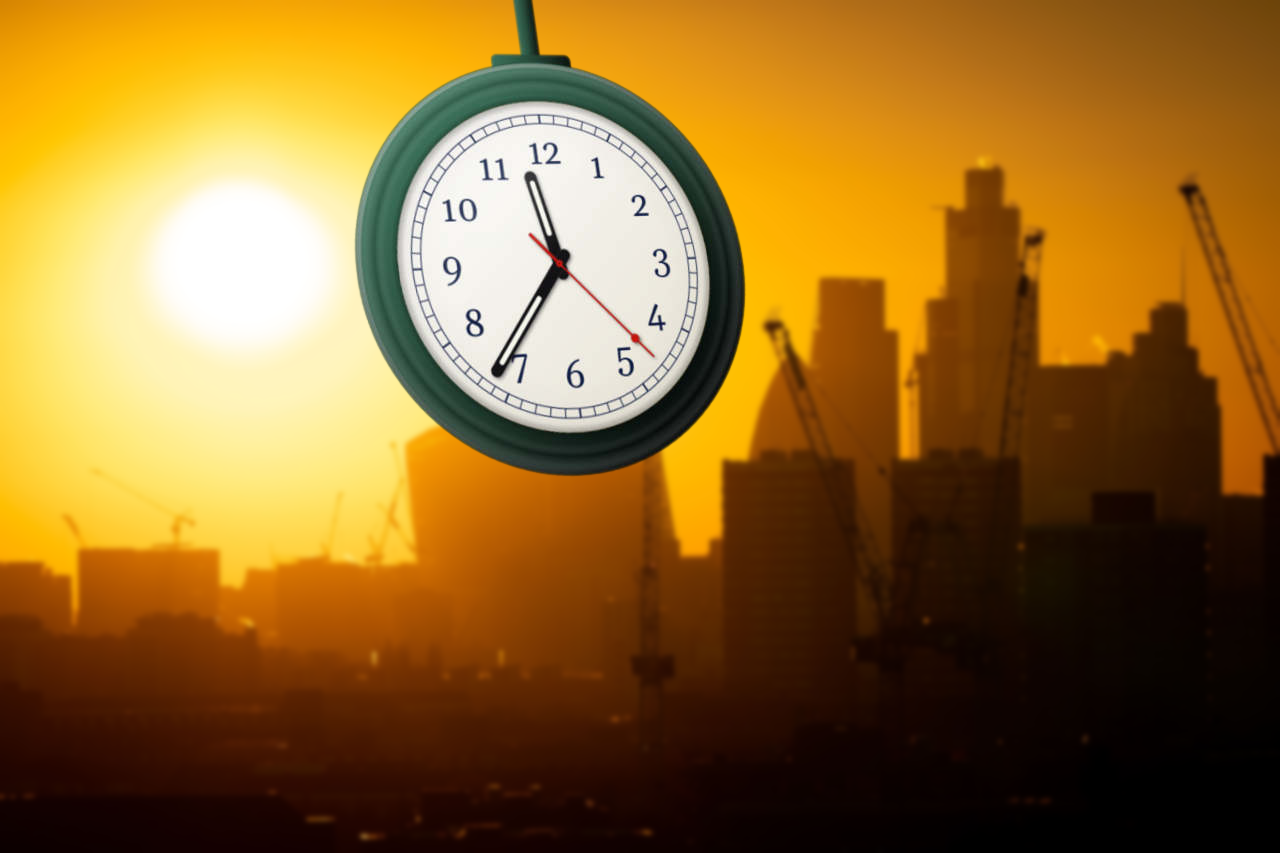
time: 11:36:23
